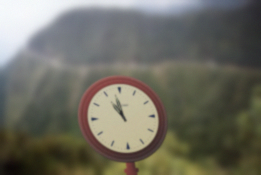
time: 10:58
